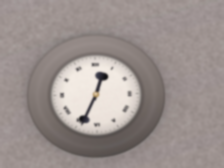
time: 12:34
